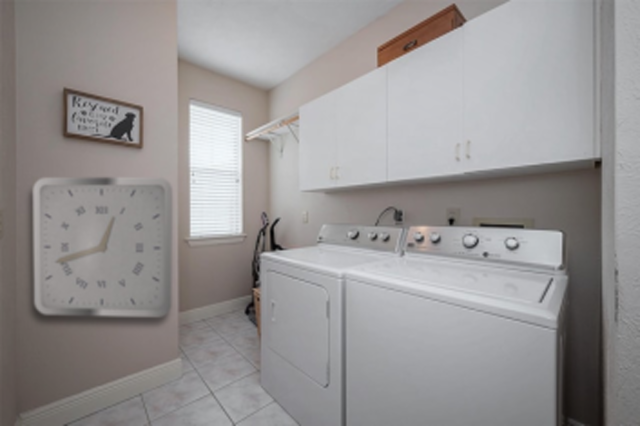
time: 12:42
